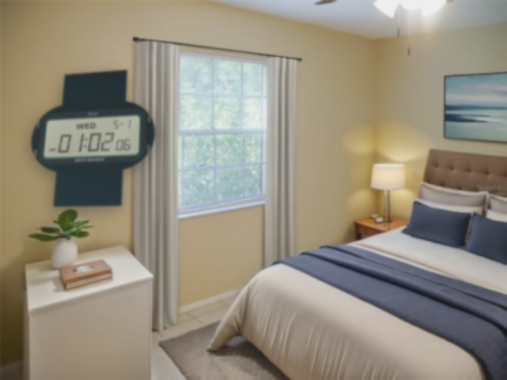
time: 1:02
